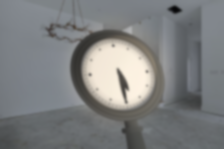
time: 5:30
